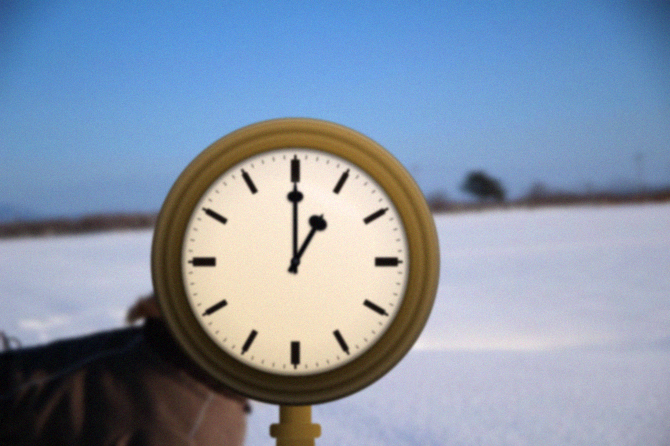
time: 1:00
